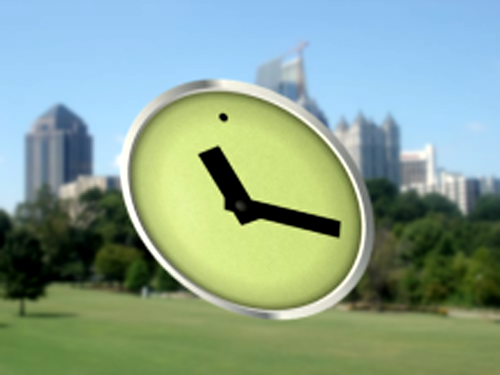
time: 11:17
